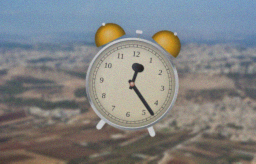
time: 12:23
